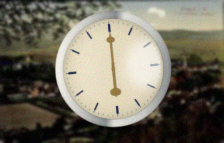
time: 6:00
